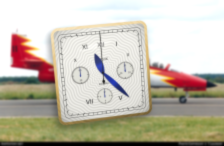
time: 11:23
